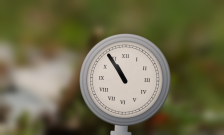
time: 10:54
